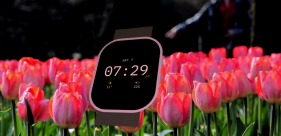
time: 7:29
